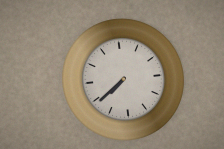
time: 7:39
